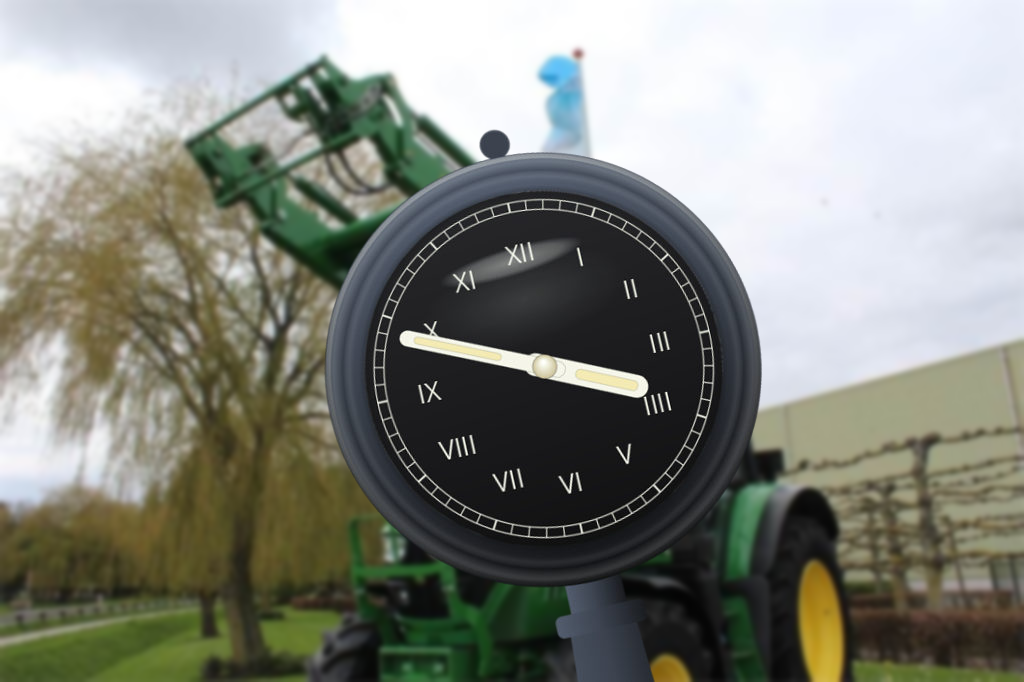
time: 3:49
